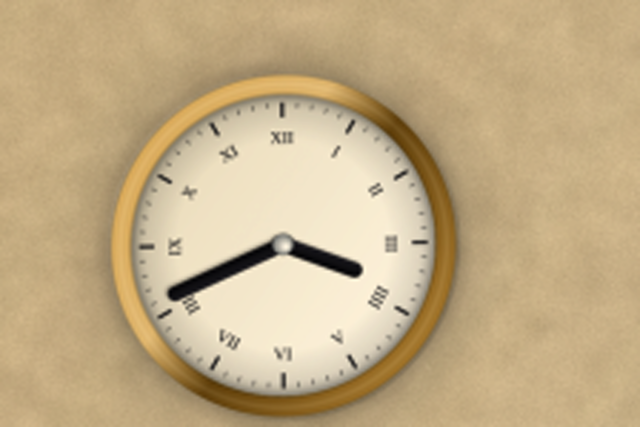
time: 3:41
